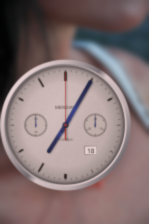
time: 7:05
